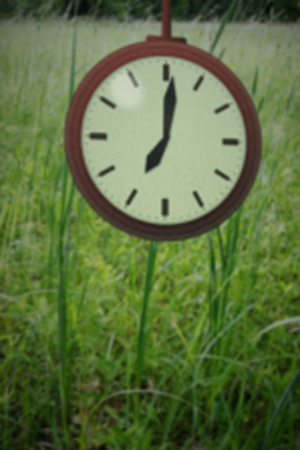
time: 7:01
